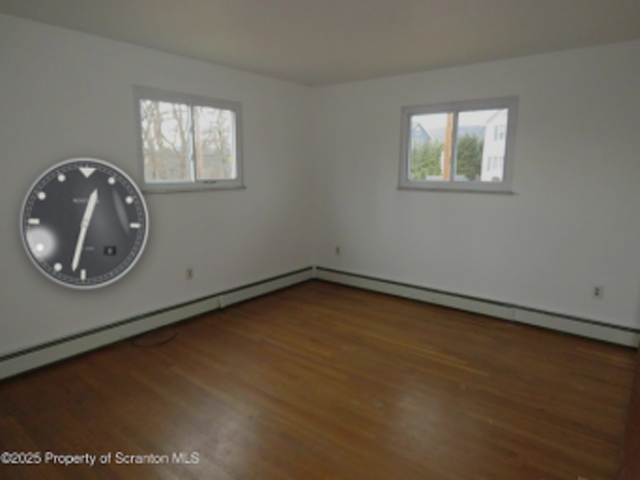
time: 12:32
